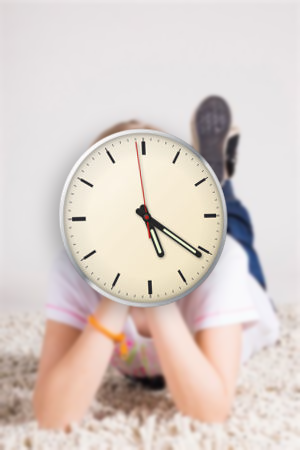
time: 5:20:59
